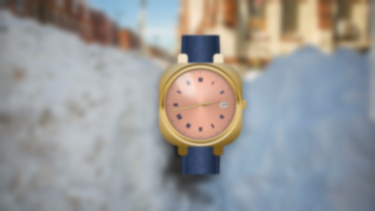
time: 2:43
